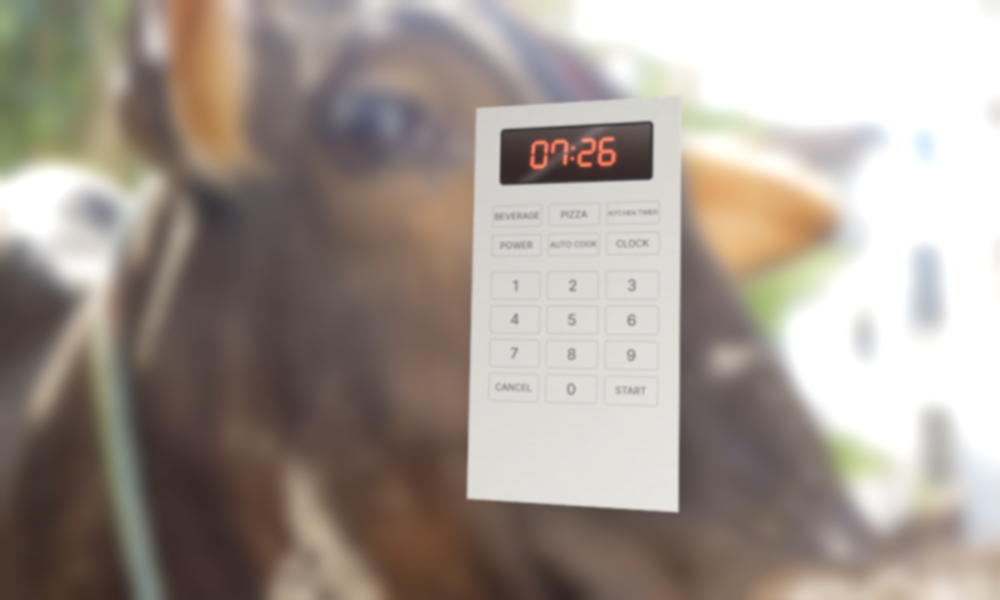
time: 7:26
